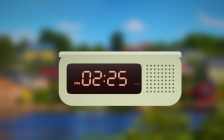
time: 2:25
